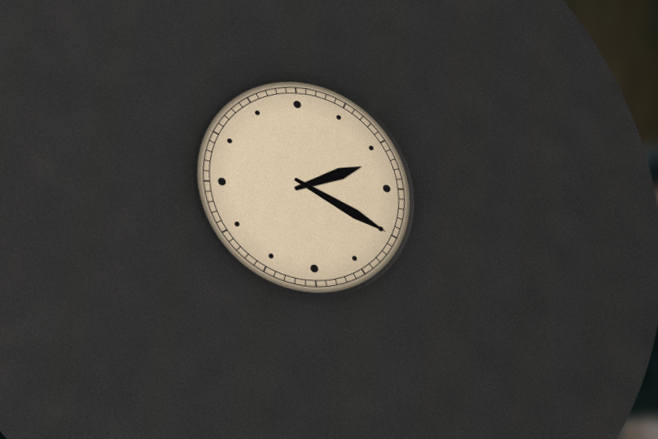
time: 2:20
